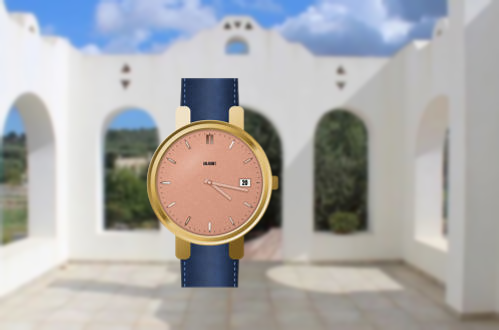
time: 4:17
